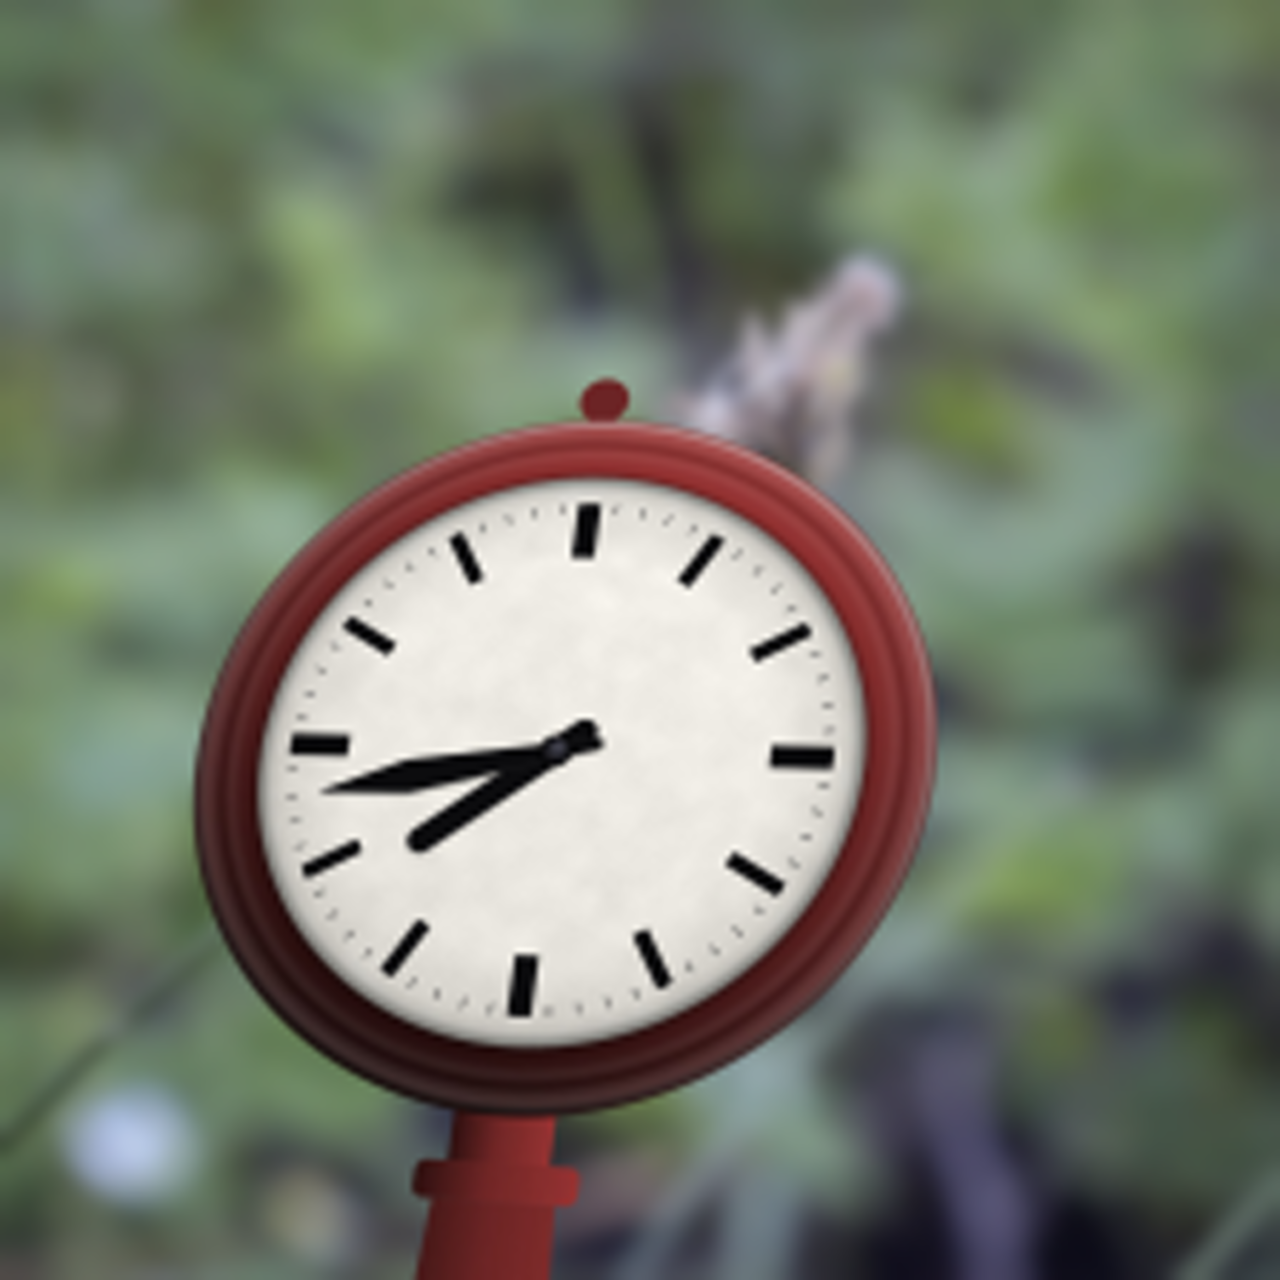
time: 7:43
